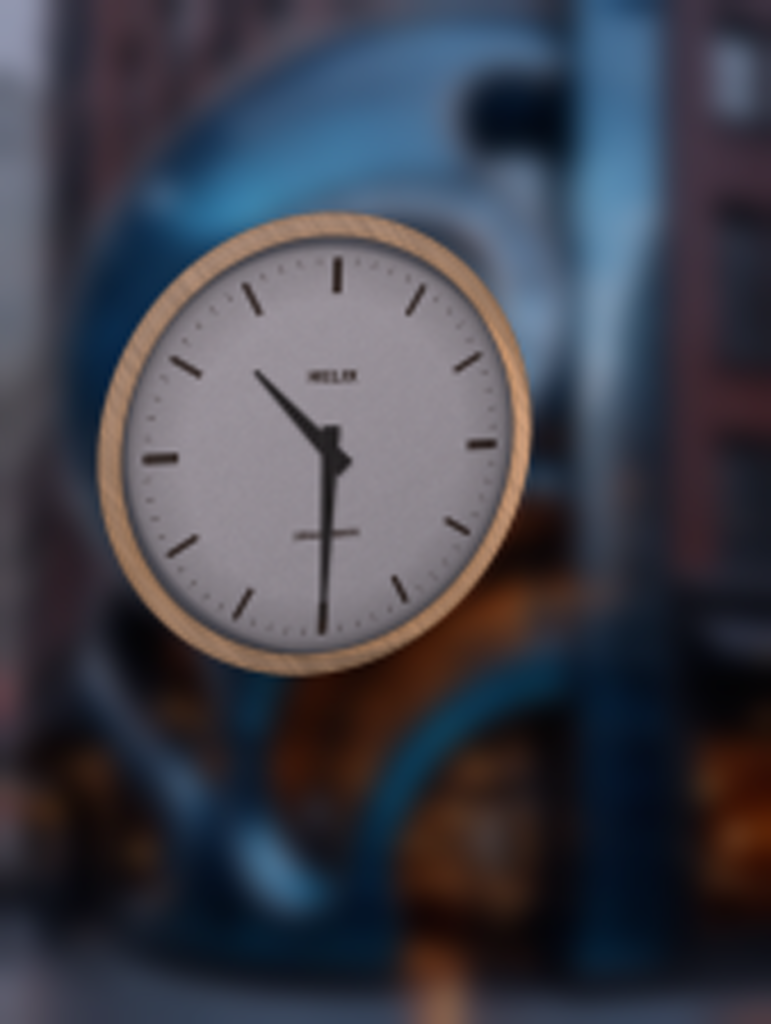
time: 10:30
